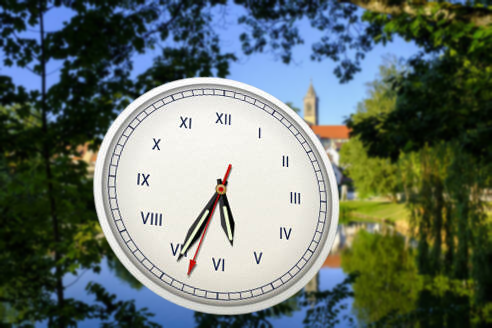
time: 5:34:33
